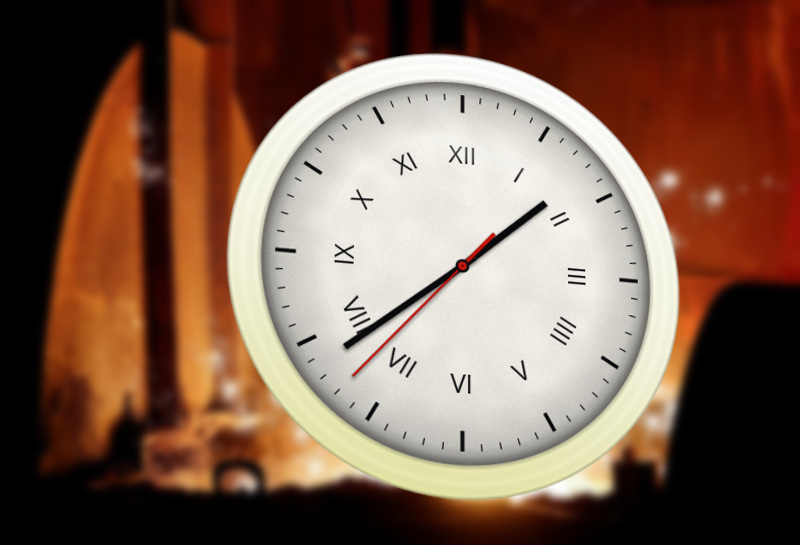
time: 1:38:37
